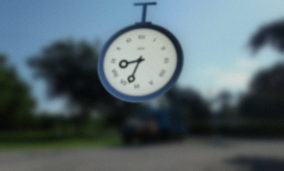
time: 8:33
